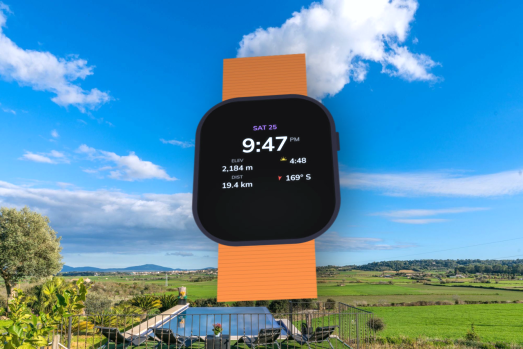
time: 9:47
